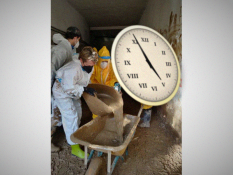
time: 4:56
